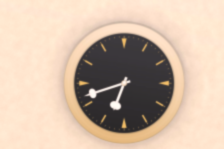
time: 6:42
